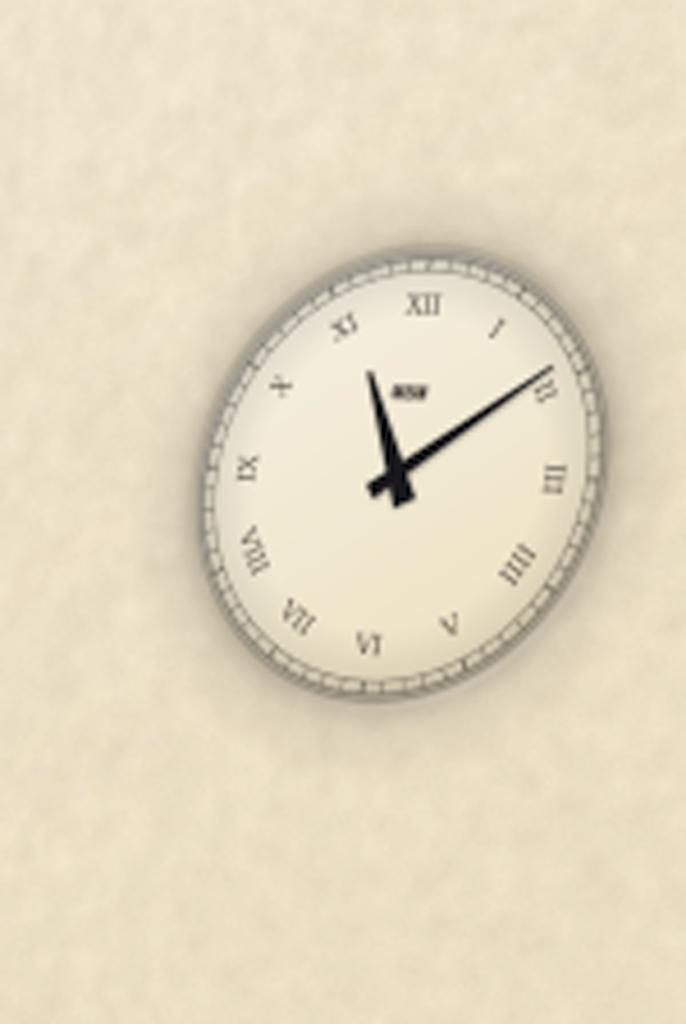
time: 11:09
